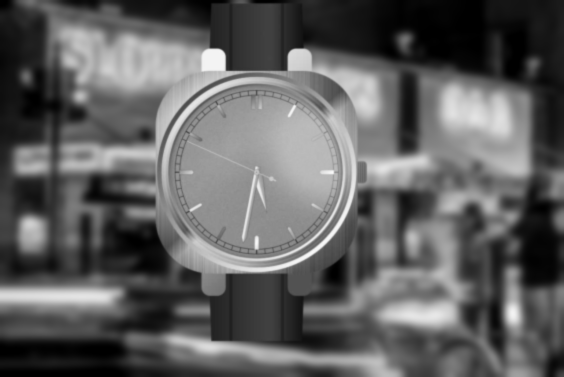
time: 5:31:49
